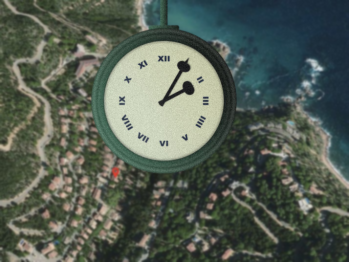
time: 2:05
